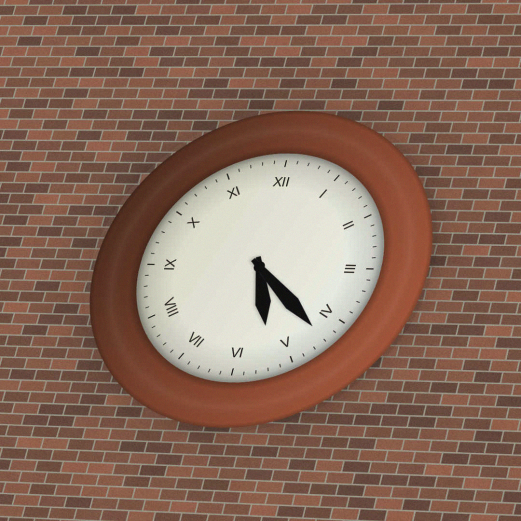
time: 5:22
